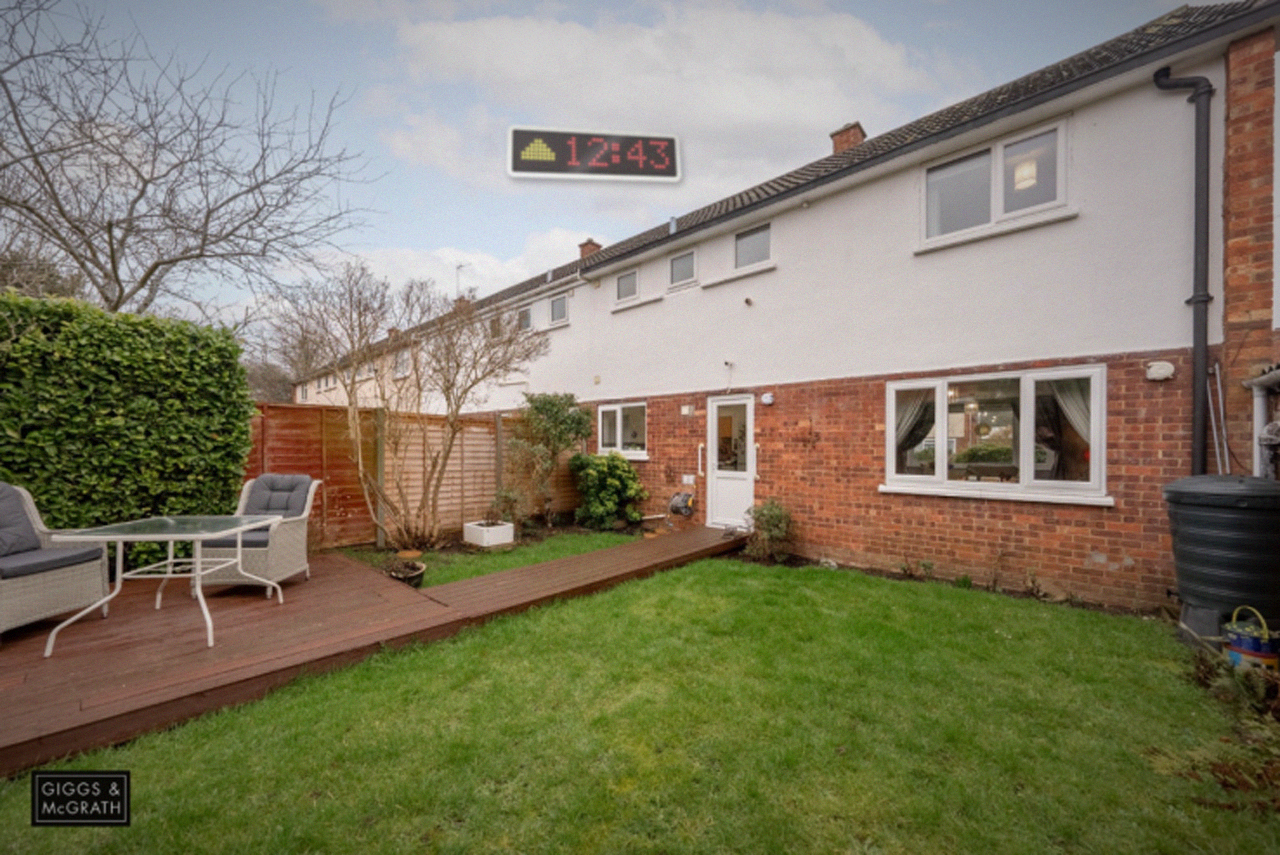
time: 12:43
